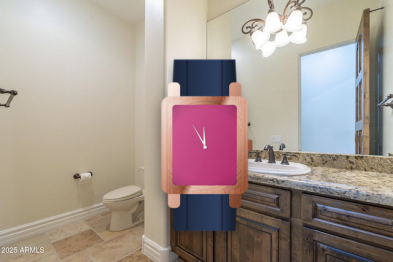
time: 11:55
